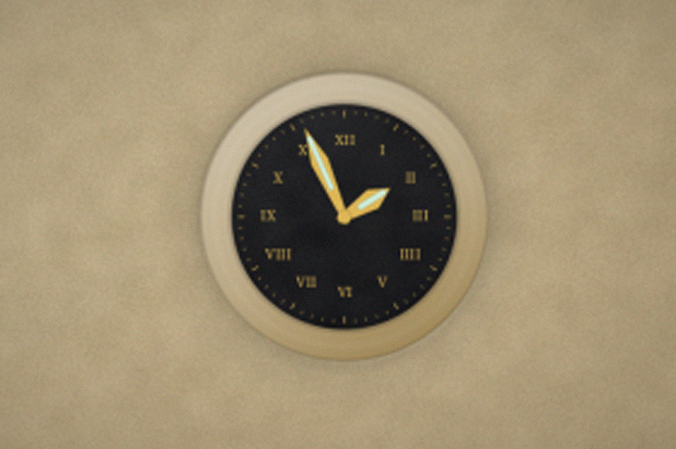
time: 1:56
